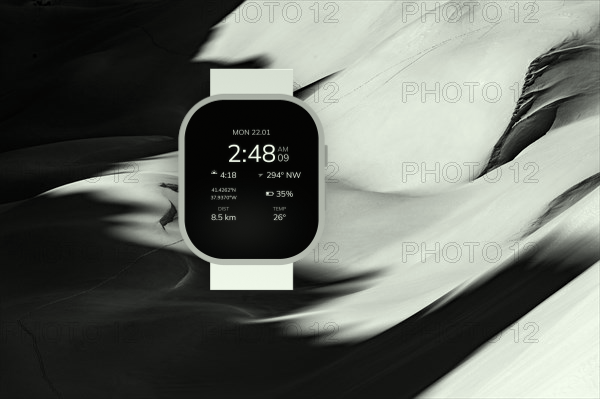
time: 2:48:09
